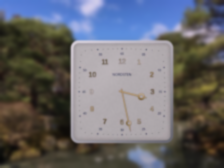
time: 3:28
